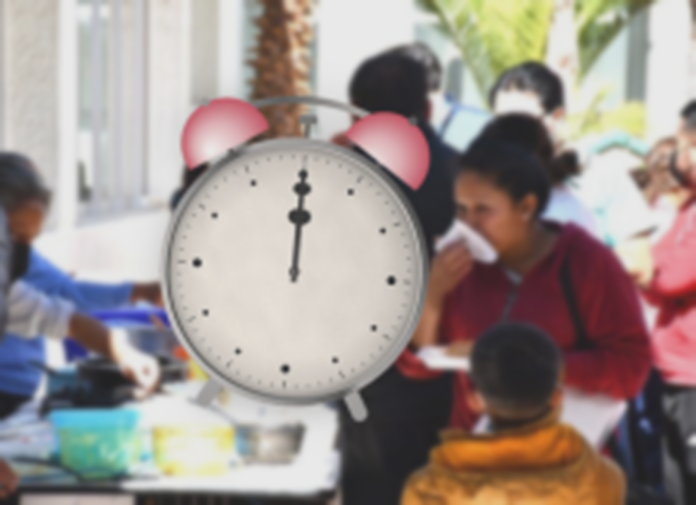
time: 12:00
